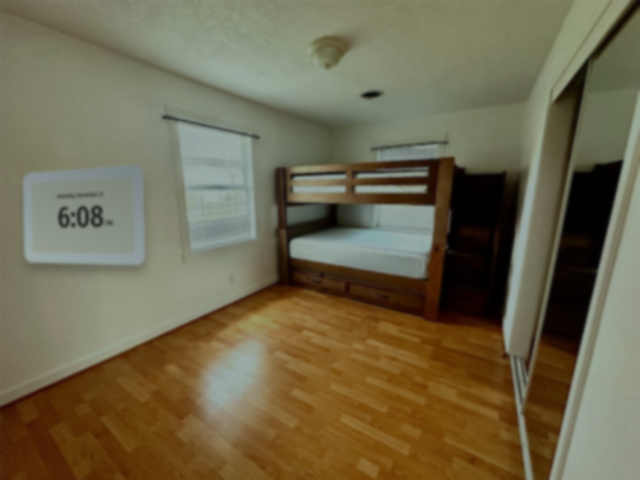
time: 6:08
